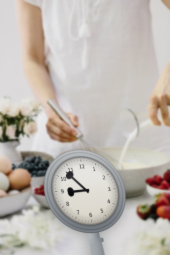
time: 8:53
